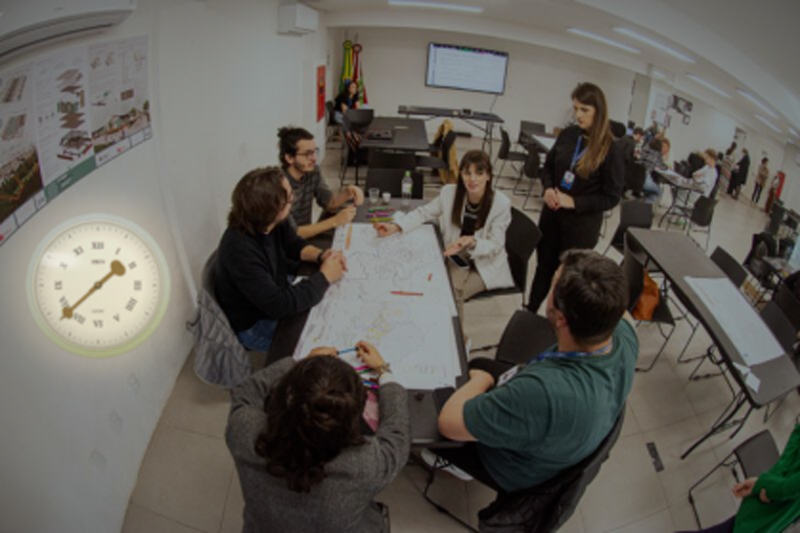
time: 1:38
